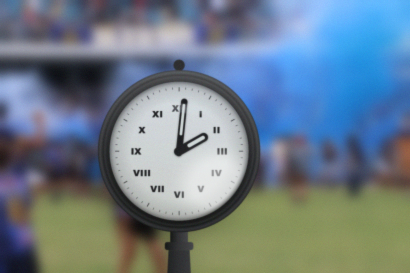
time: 2:01
